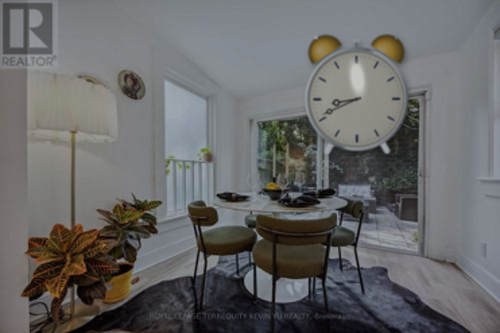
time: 8:41
